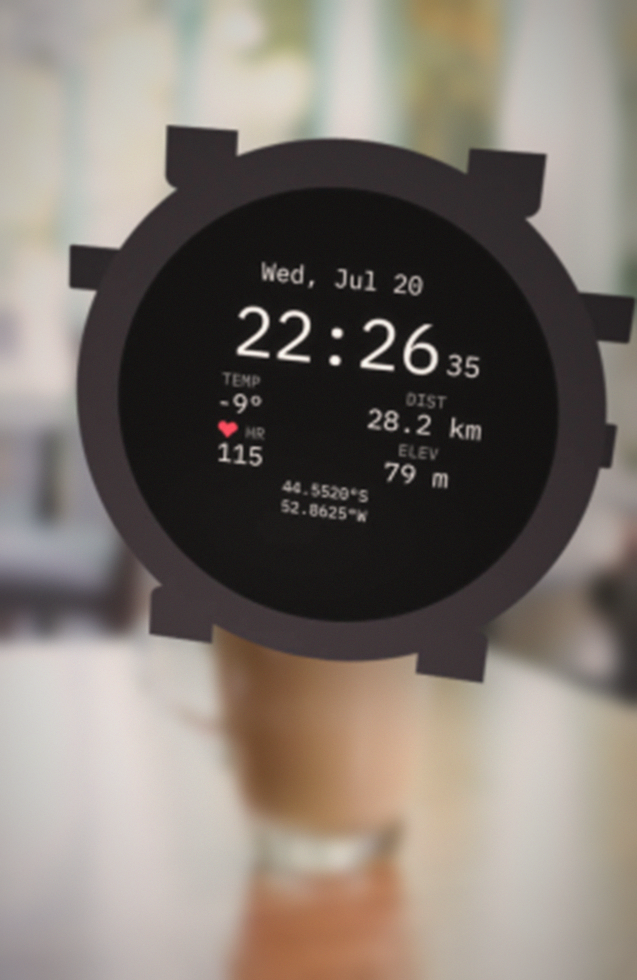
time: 22:26:35
